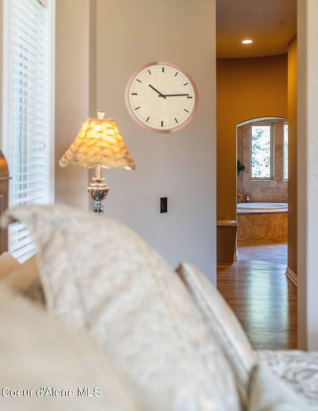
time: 10:14
